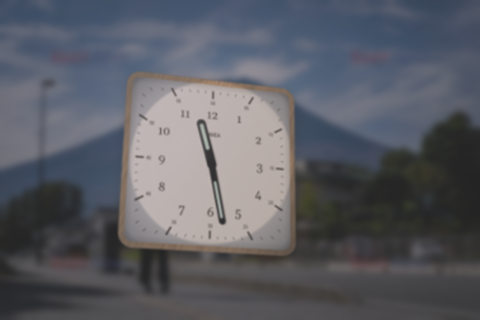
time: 11:28
